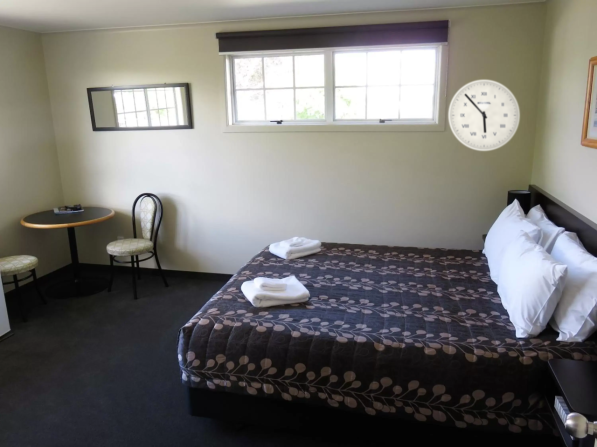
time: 5:53
